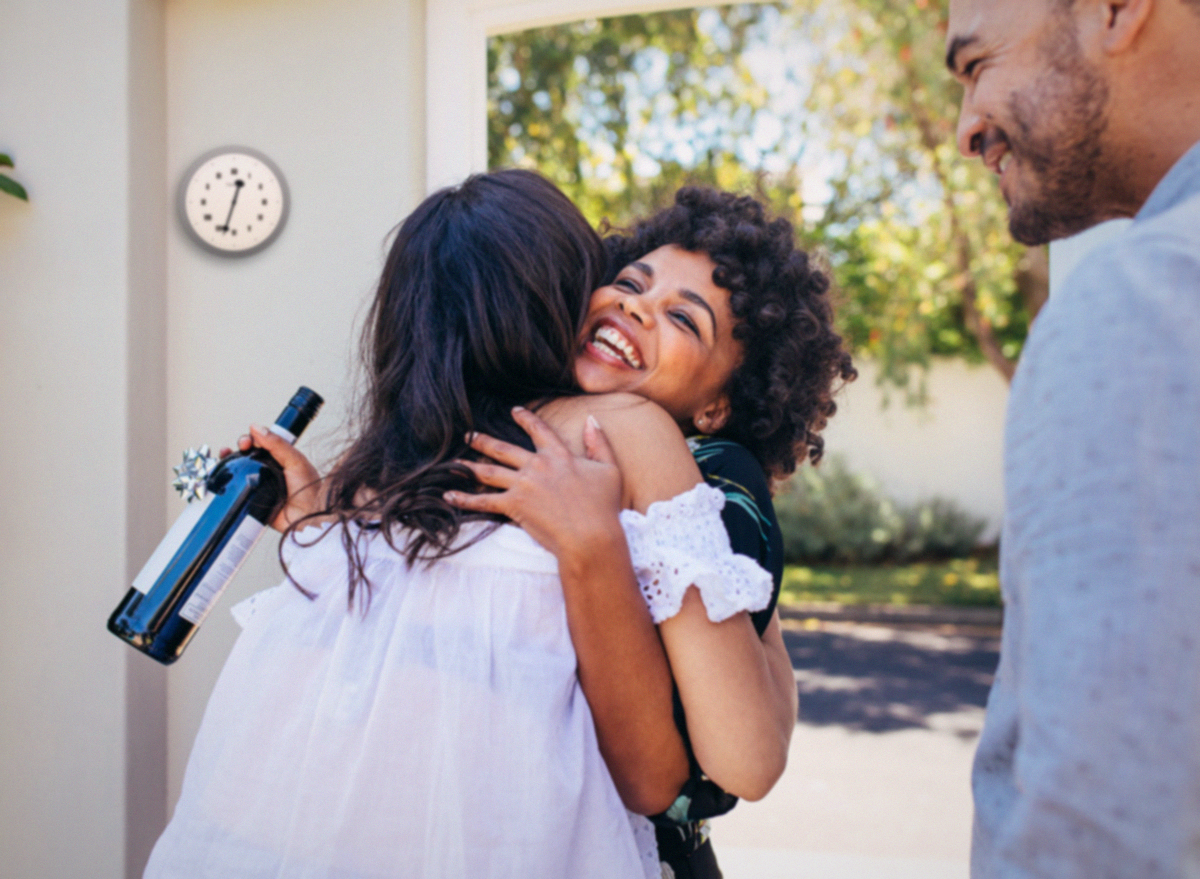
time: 12:33
